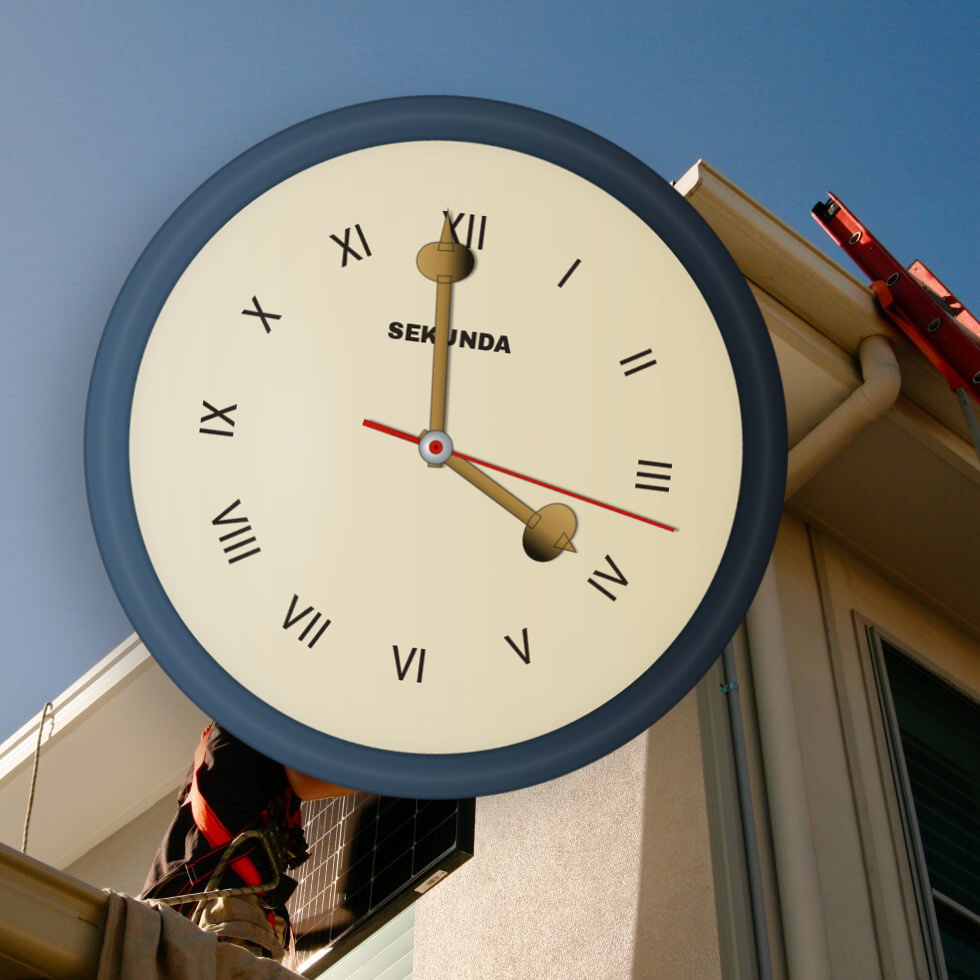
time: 3:59:17
